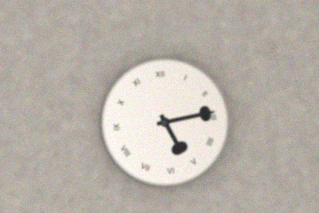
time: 5:14
